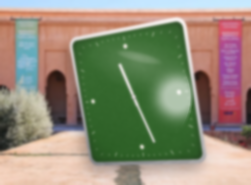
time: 11:27
